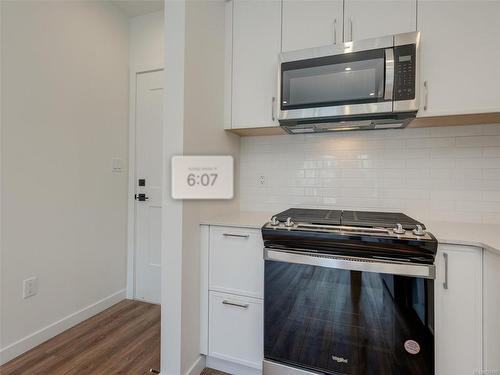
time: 6:07
